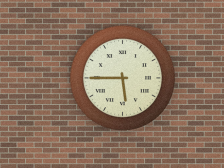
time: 5:45
